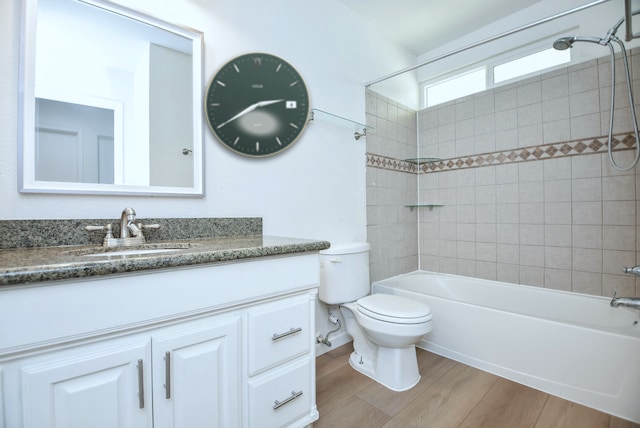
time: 2:40
